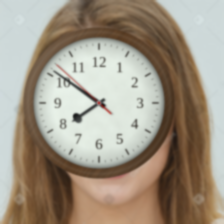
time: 7:50:52
